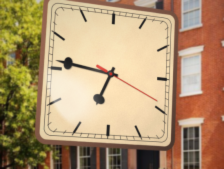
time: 6:46:19
